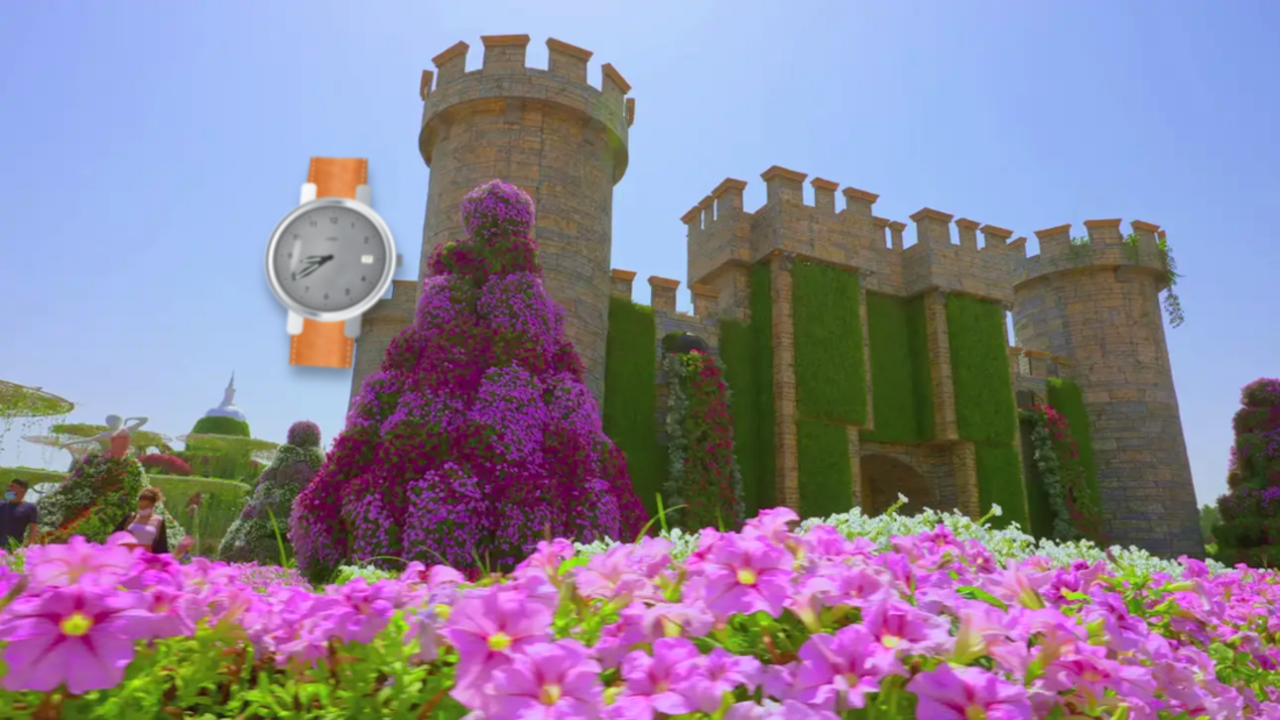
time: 8:39
